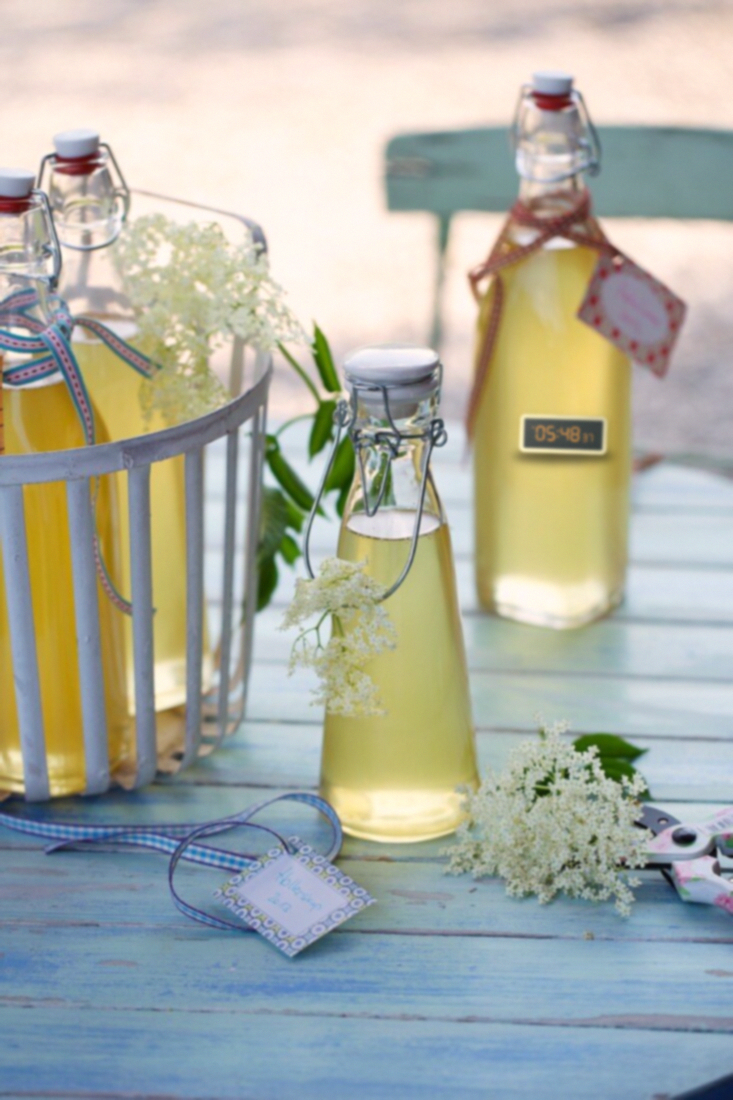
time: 5:48
